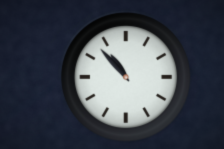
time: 10:53
